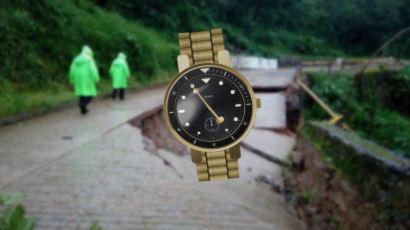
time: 4:55
